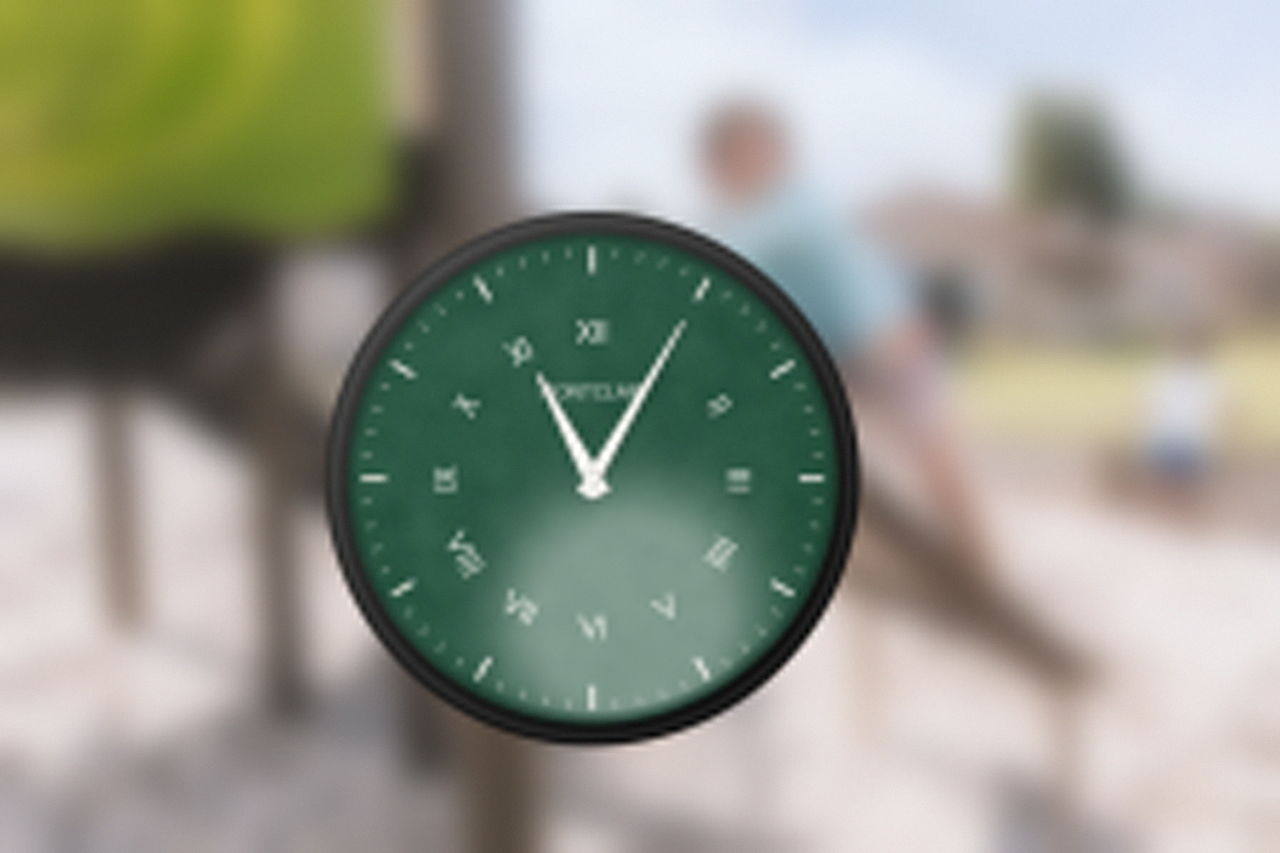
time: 11:05
